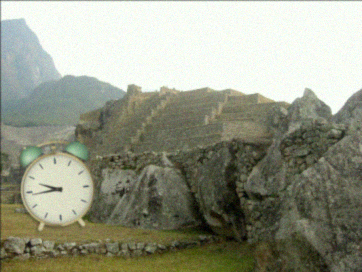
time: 9:44
